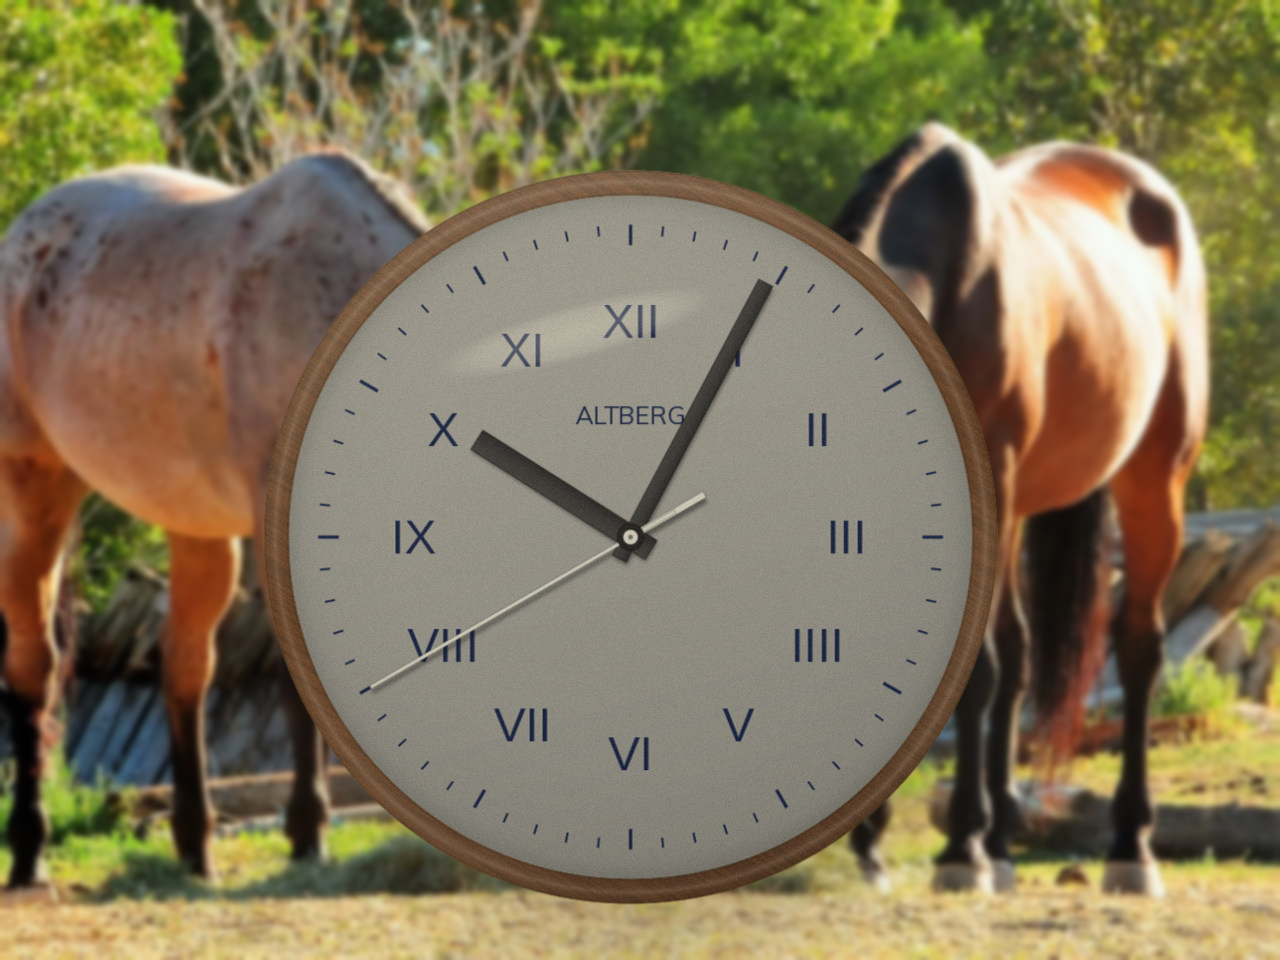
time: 10:04:40
